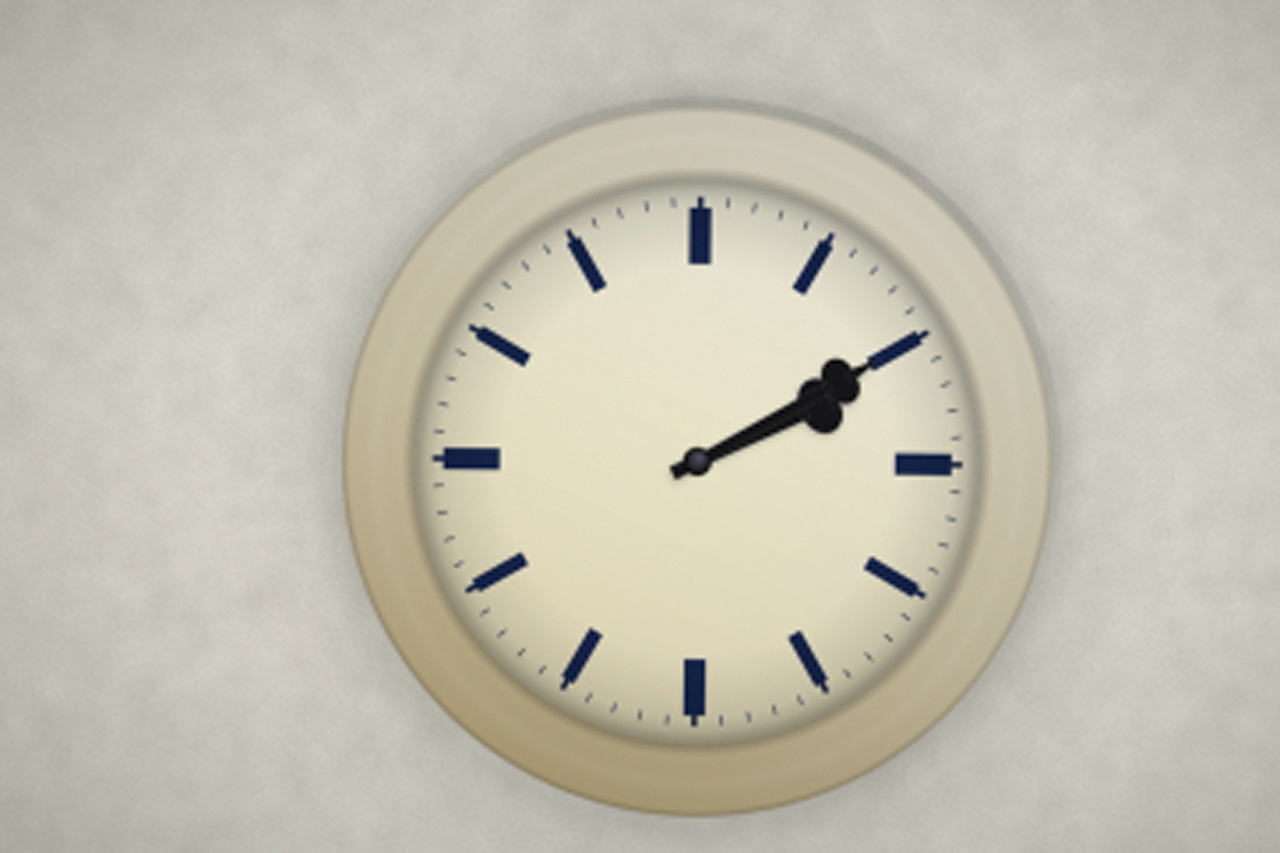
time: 2:10
